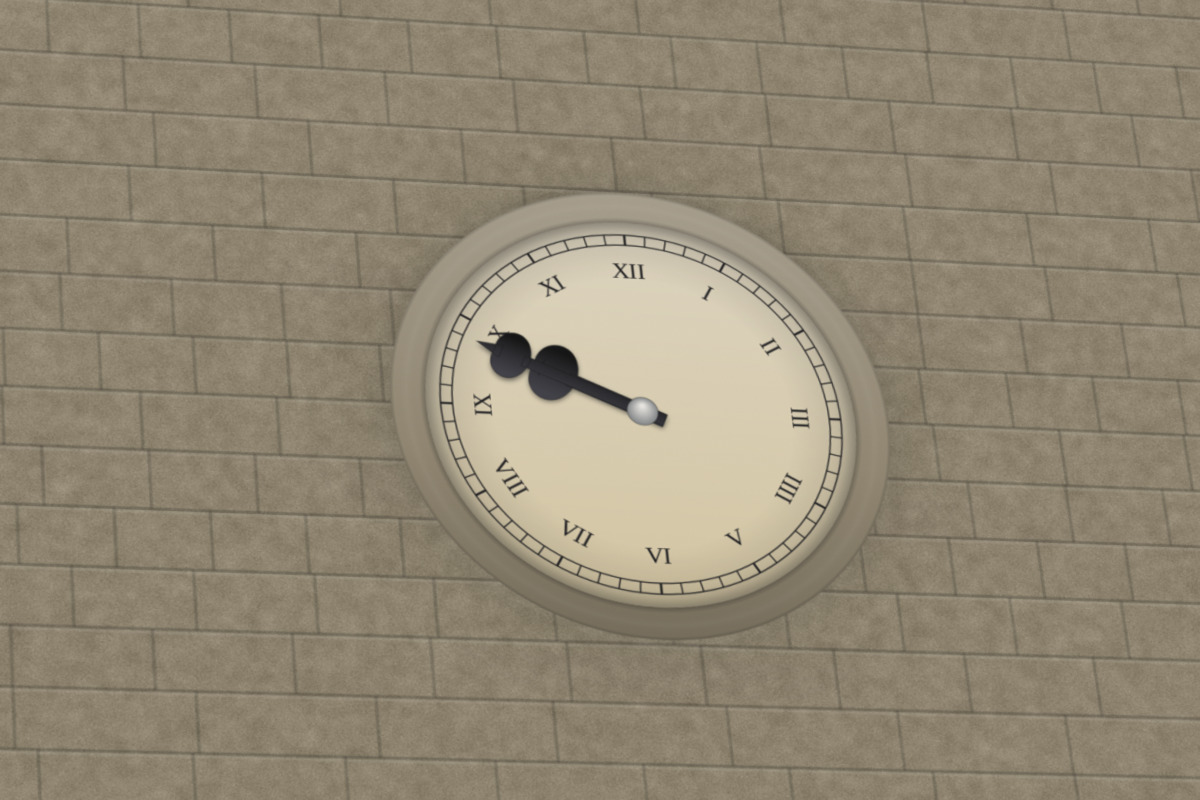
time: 9:49
